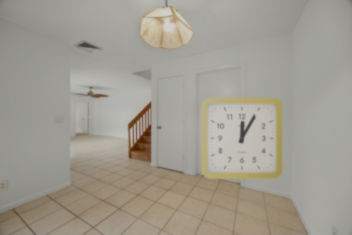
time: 12:05
